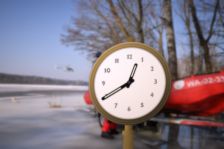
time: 12:40
